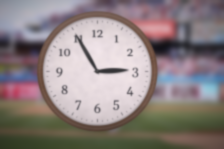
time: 2:55
